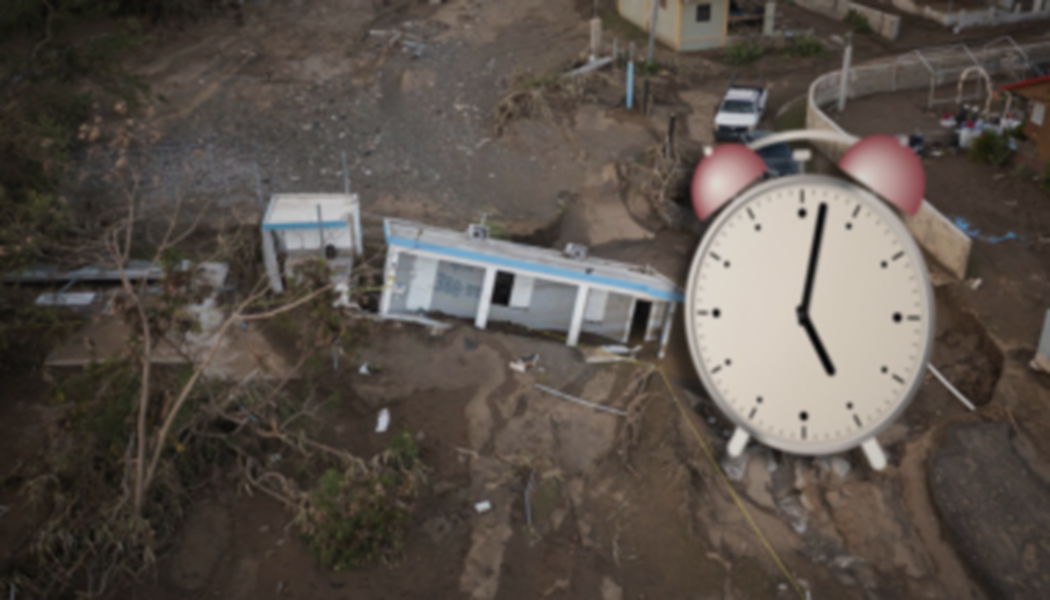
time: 5:02
